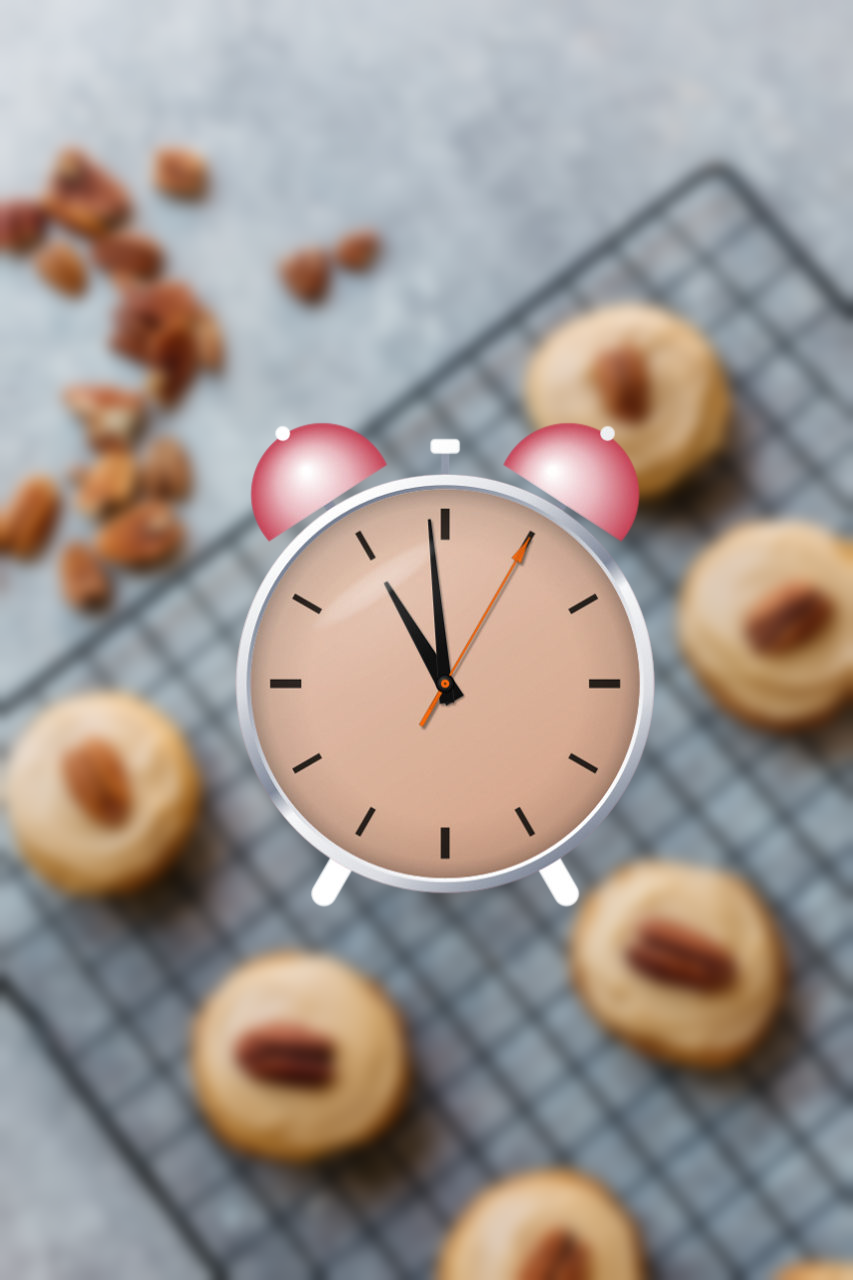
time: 10:59:05
